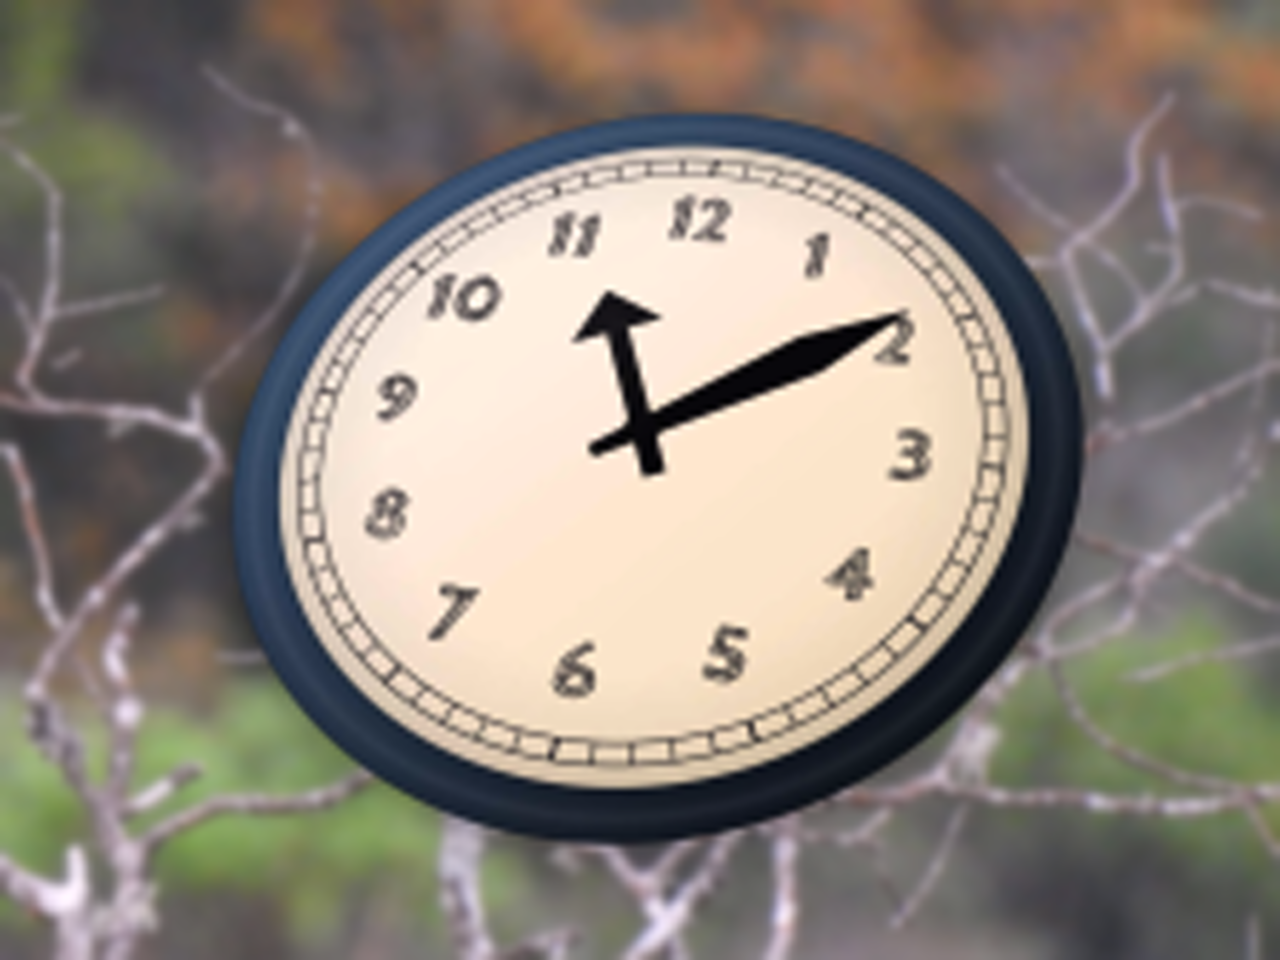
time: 11:09
